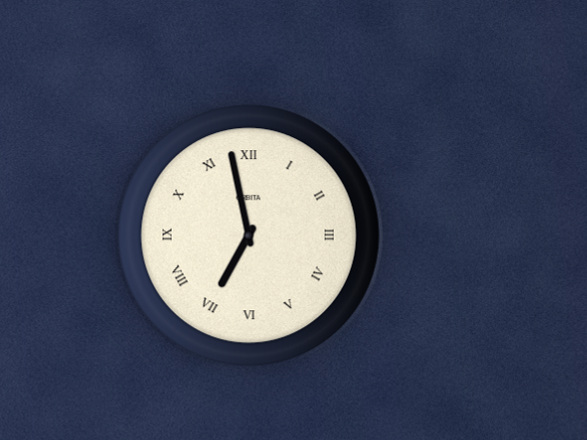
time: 6:58
